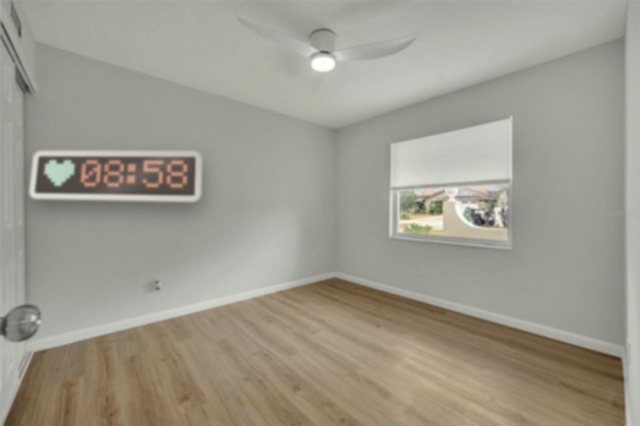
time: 8:58
